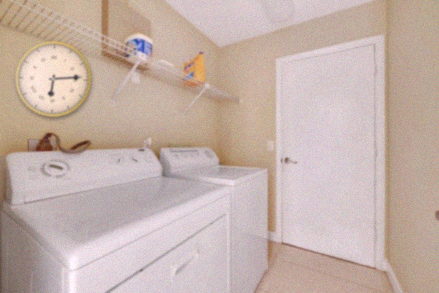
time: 6:14
